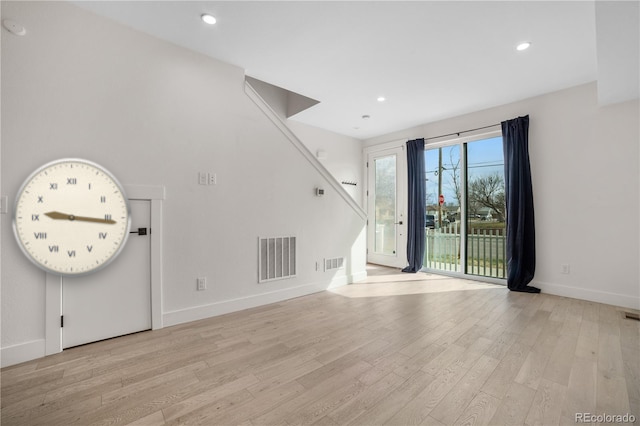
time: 9:16
